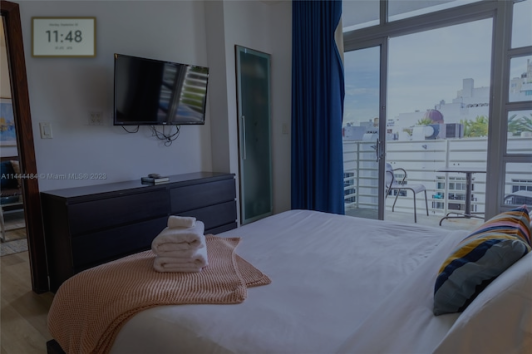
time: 11:48
